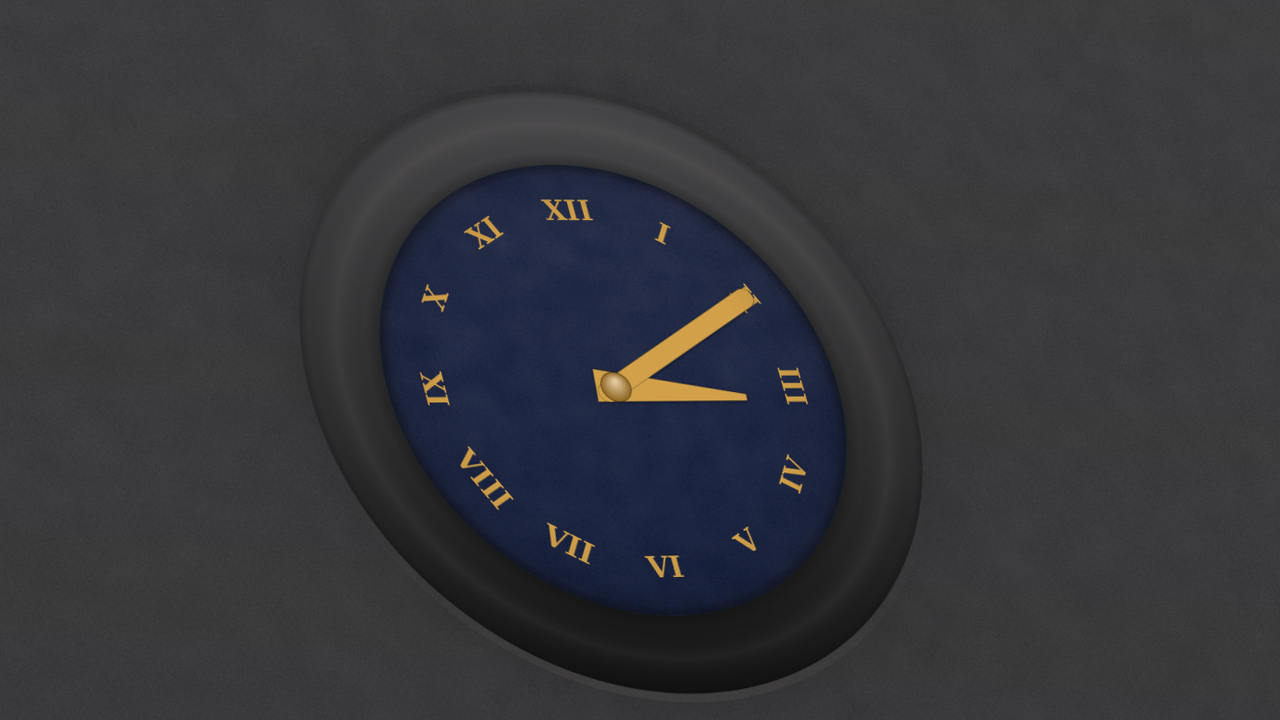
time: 3:10
